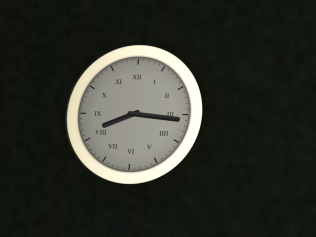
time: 8:16
